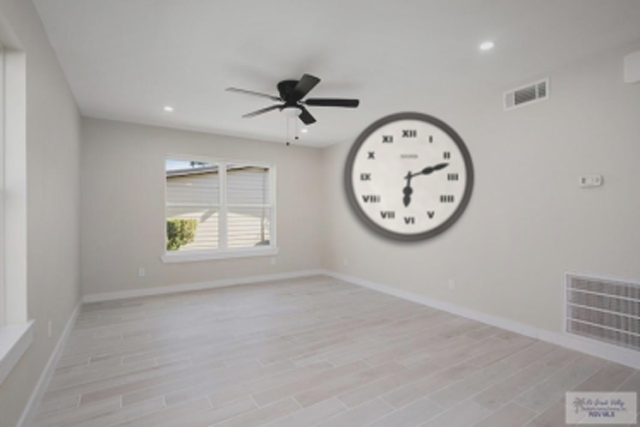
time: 6:12
